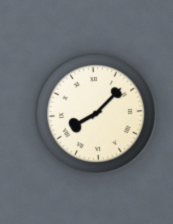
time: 8:08
